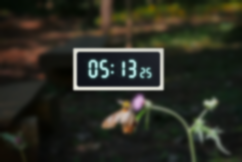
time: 5:13
